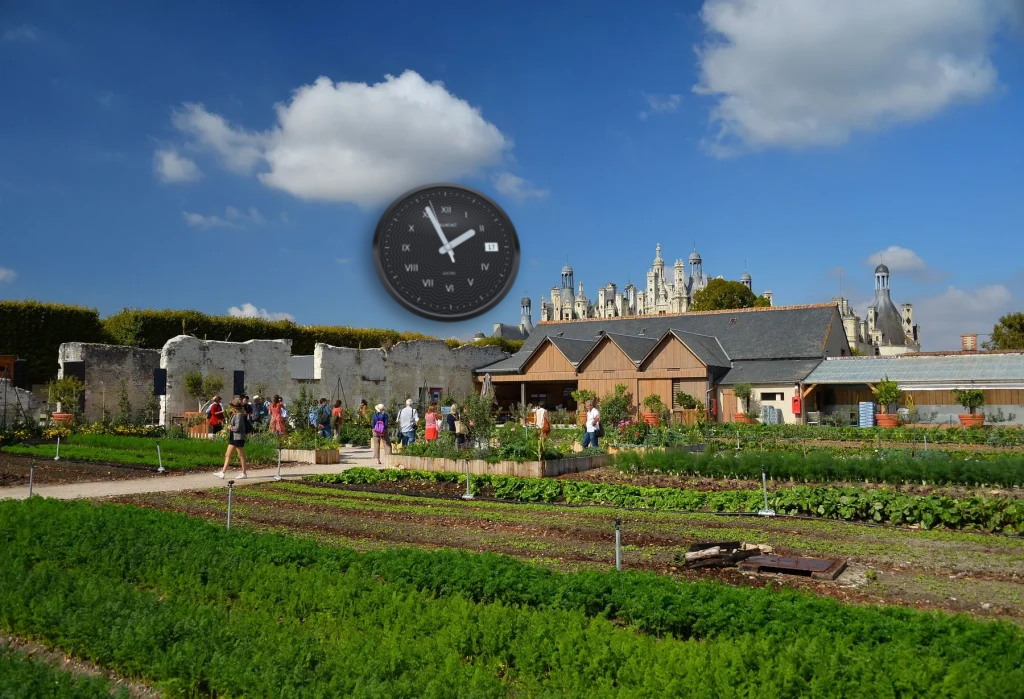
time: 1:55:57
